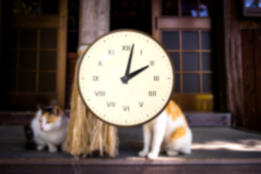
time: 2:02
